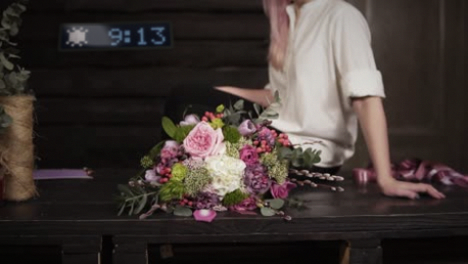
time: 9:13
